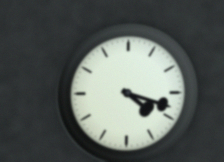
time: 4:18
